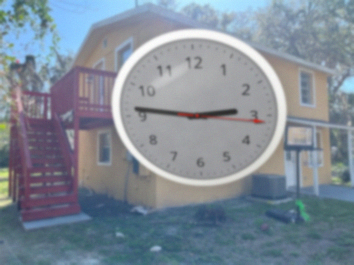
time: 2:46:16
